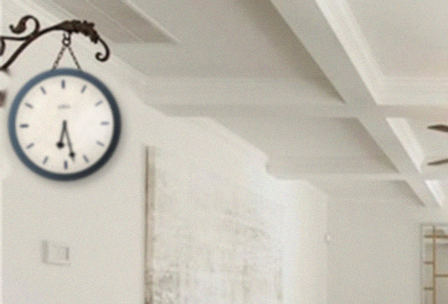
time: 6:28
